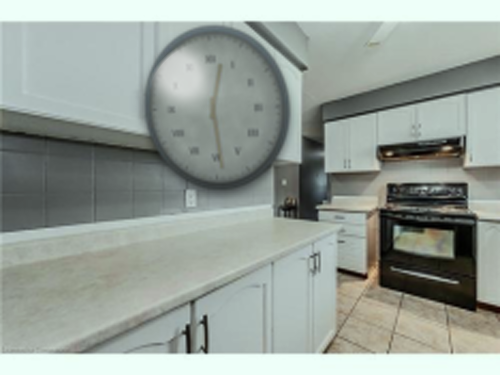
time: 12:29
